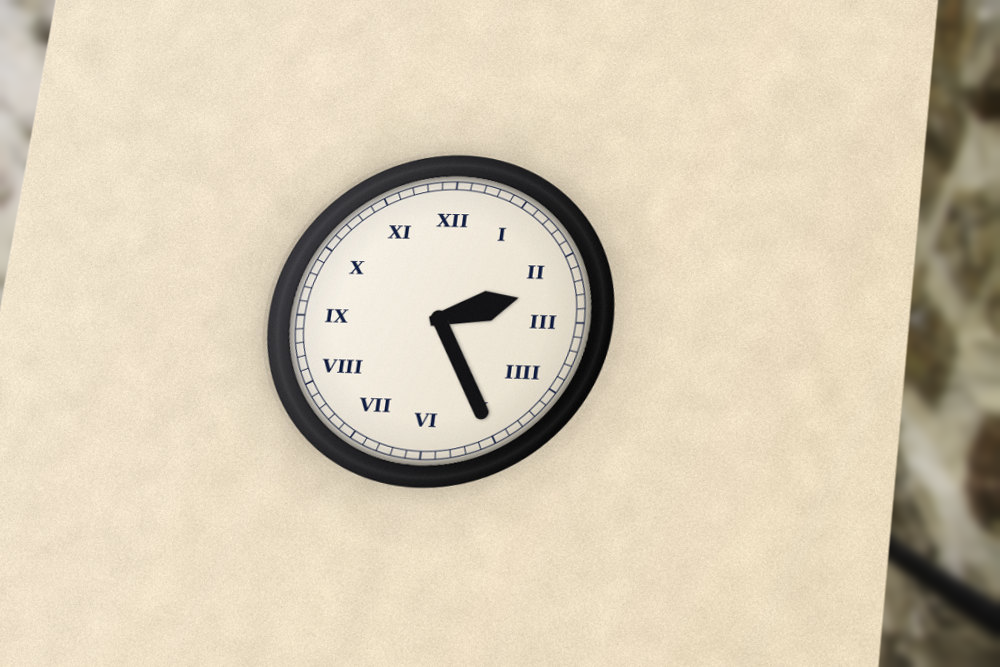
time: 2:25
